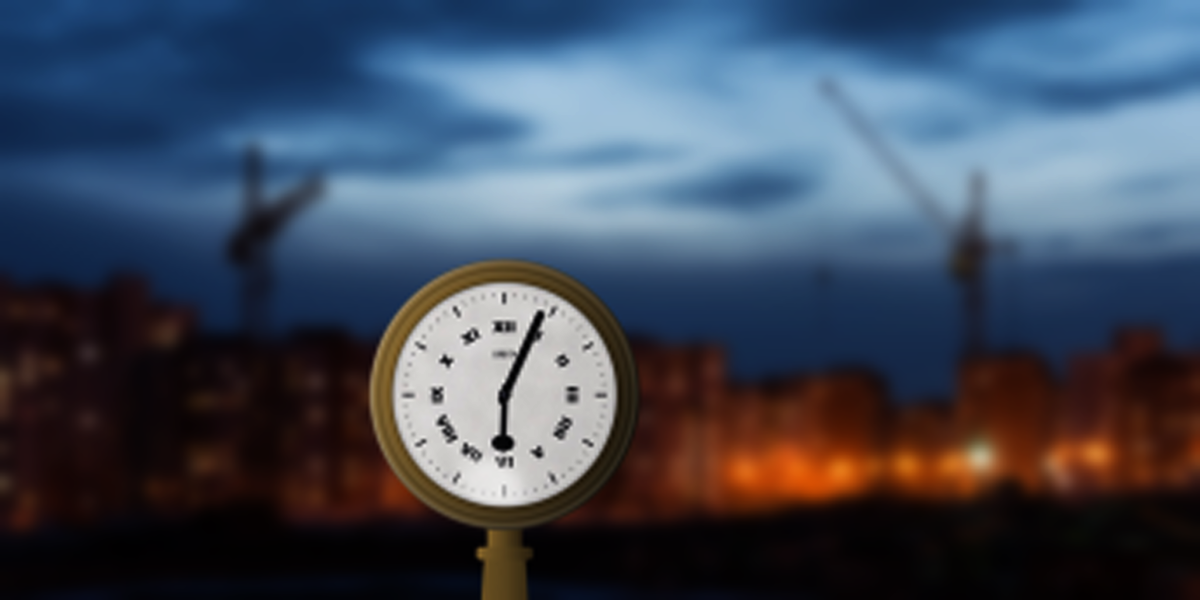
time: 6:04
